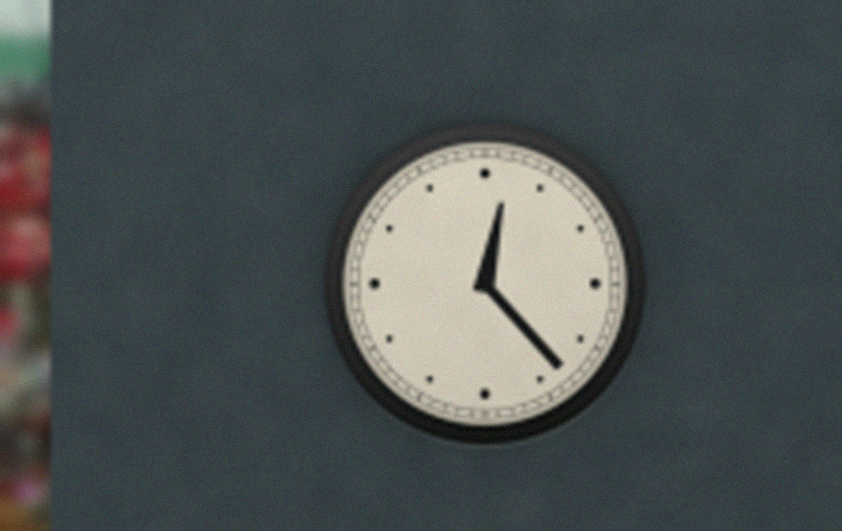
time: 12:23
